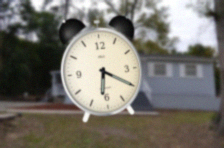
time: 6:20
